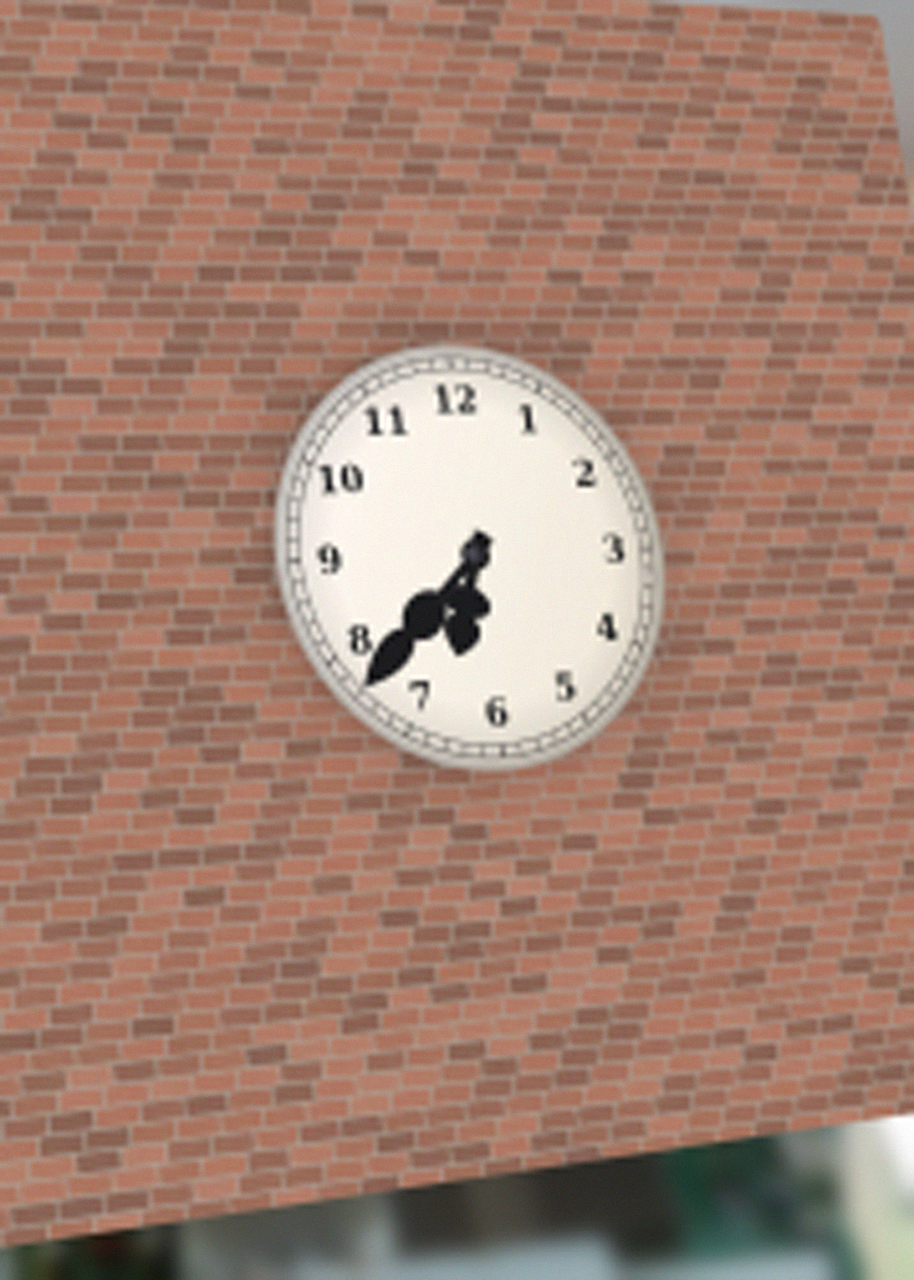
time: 6:38
